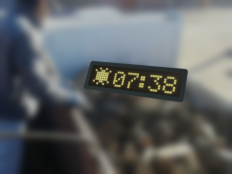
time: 7:38
